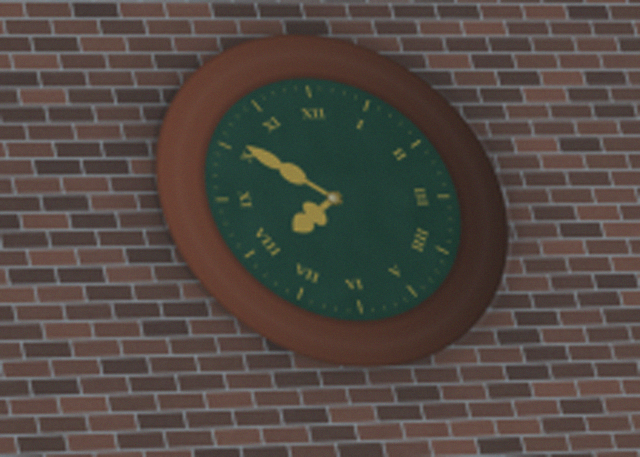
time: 7:51
